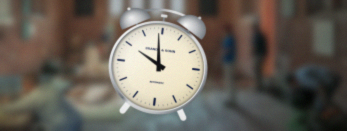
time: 9:59
